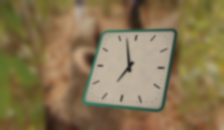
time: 6:57
